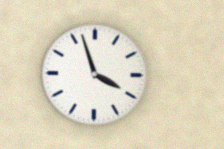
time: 3:57
